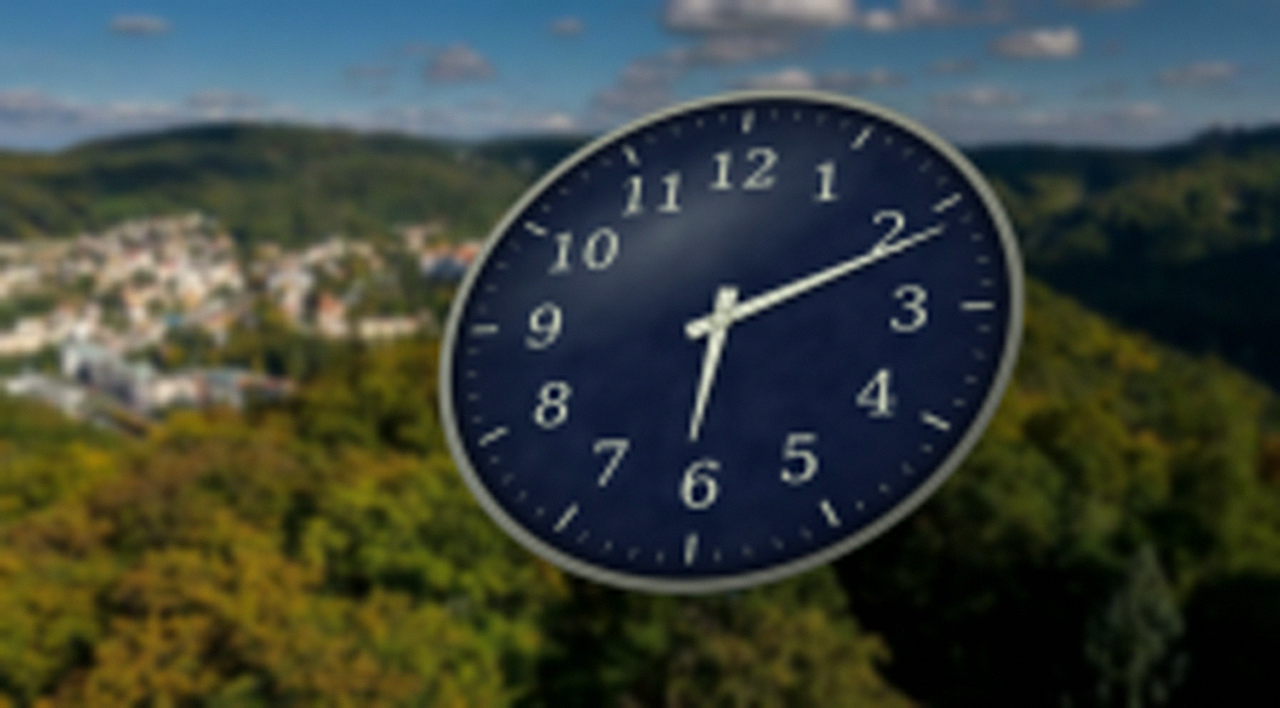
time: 6:11
